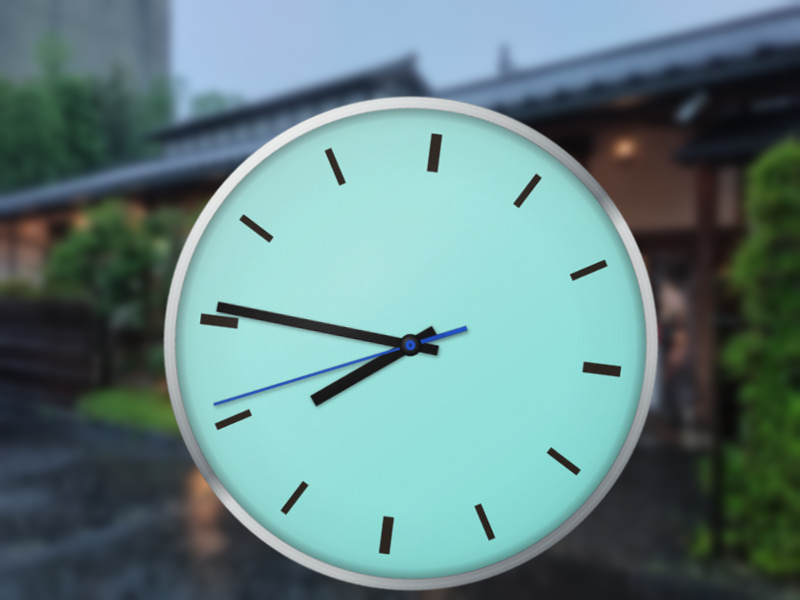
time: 7:45:41
